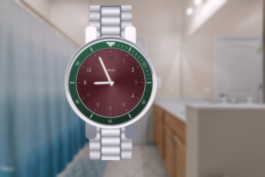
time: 8:56
